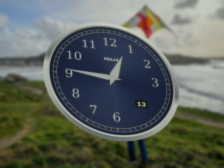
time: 12:46
